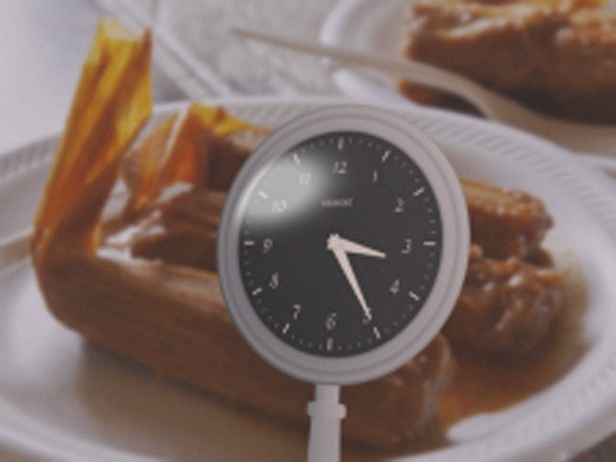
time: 3:25
